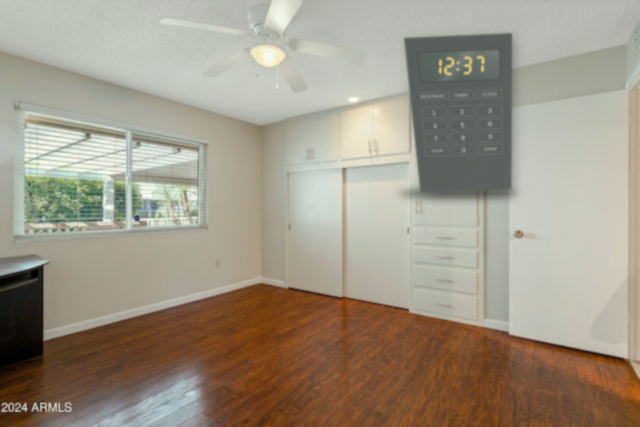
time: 12:37
